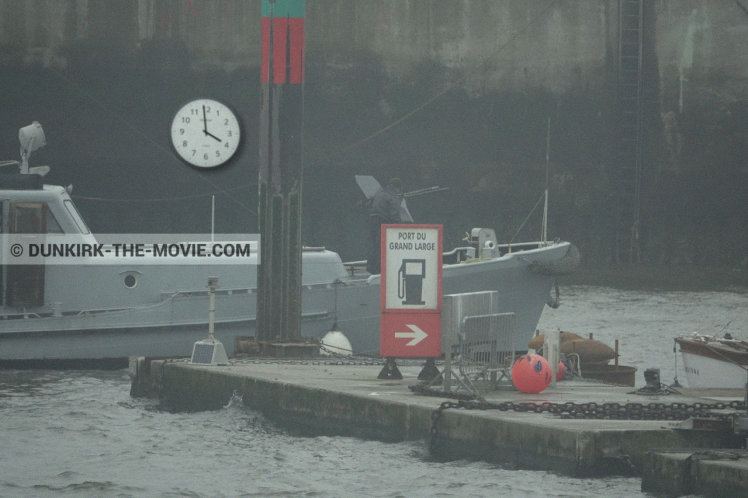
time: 3:59
